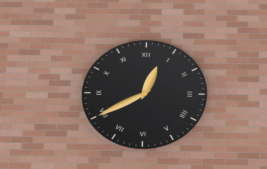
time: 12:40
